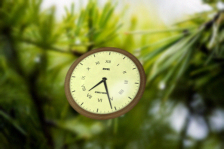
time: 7:26
